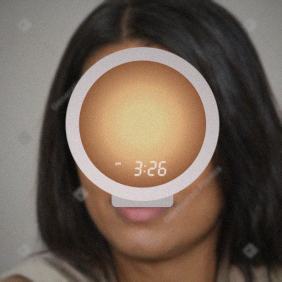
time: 3:26
